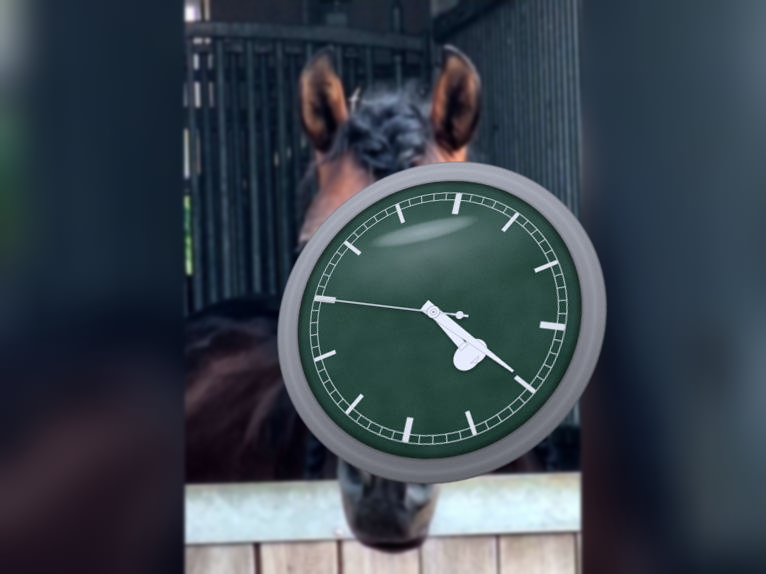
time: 4:19:45
